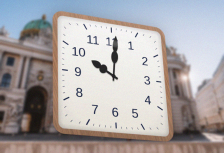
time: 10:01
